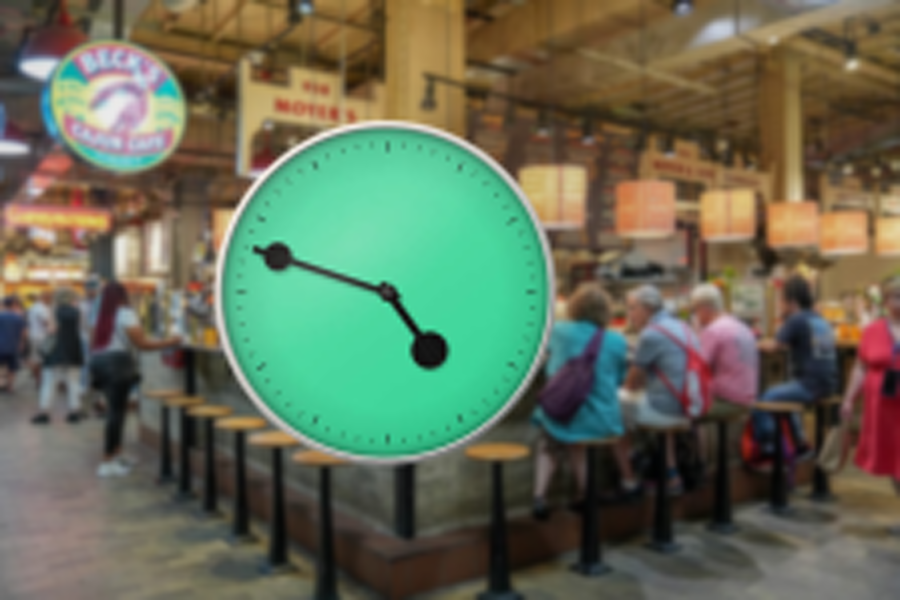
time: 4:48
